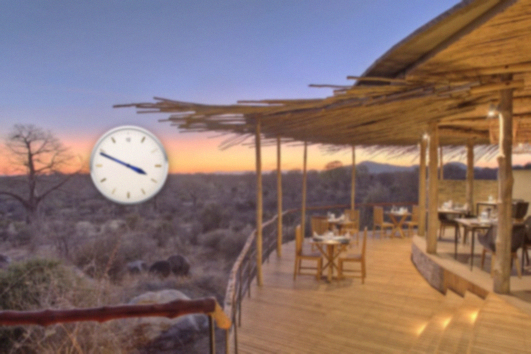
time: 3:49
